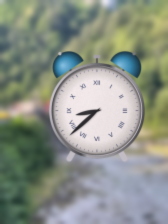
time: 8:38
